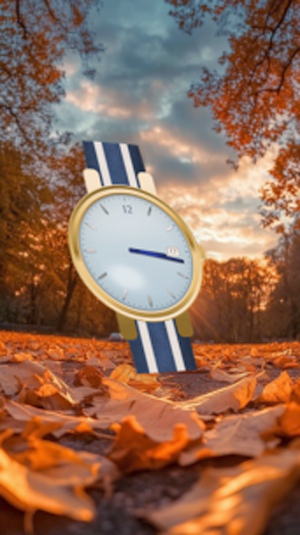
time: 3:17
